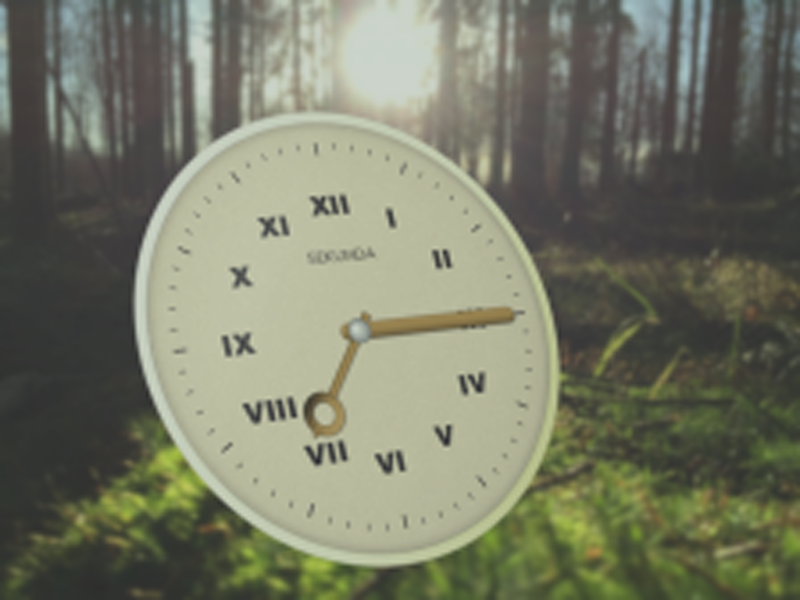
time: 7:15
